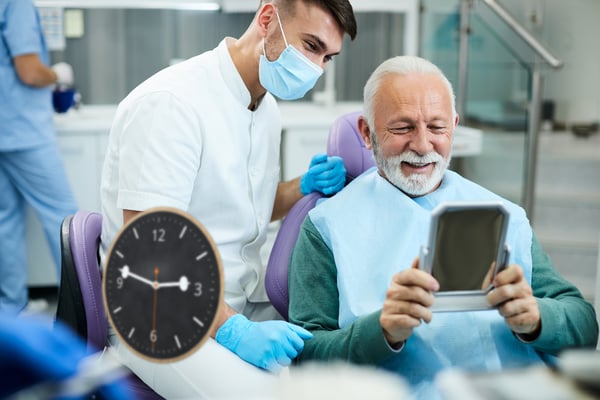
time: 2:47:30
